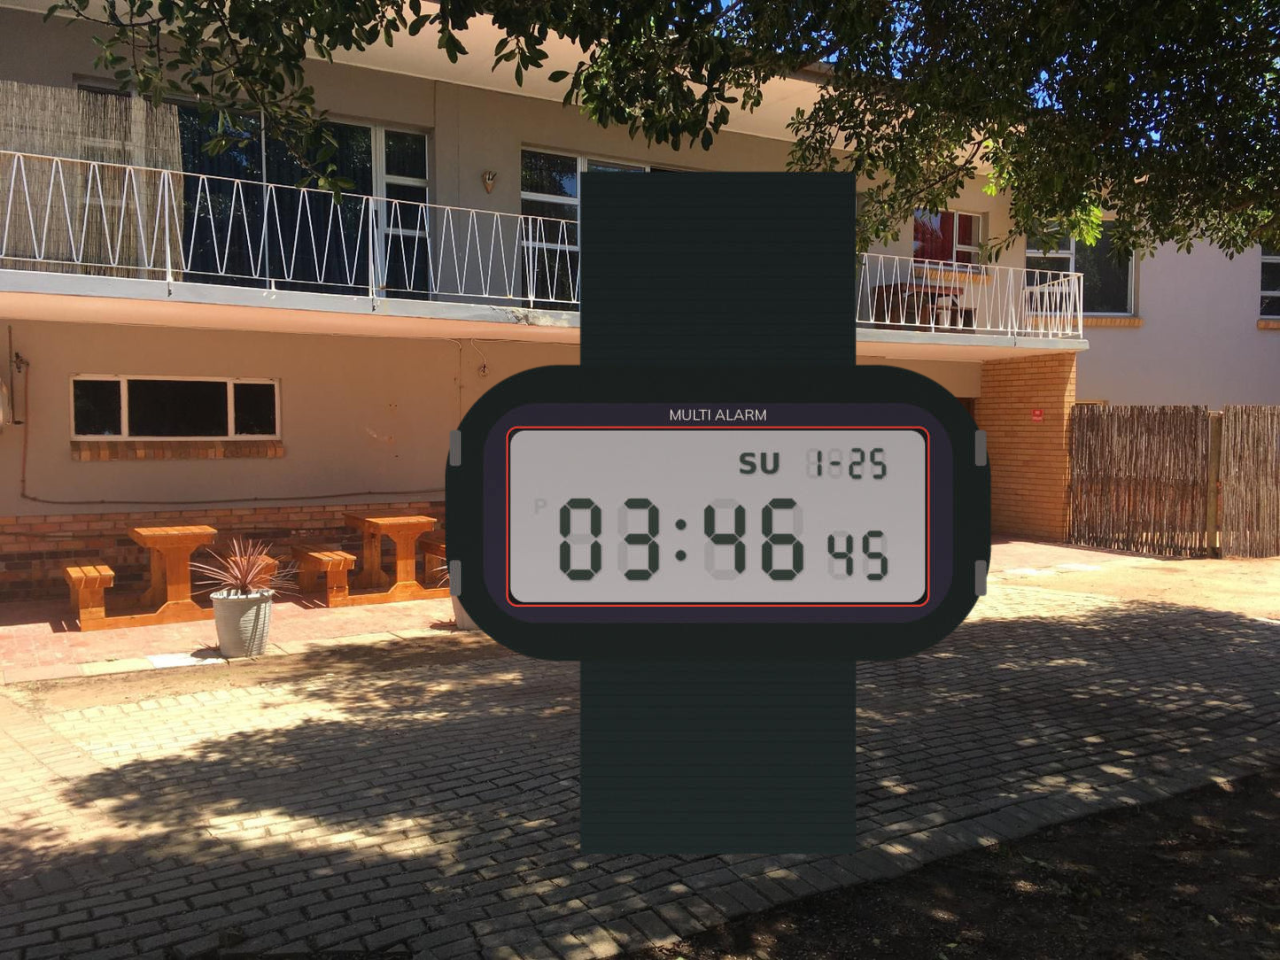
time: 3:46:45
